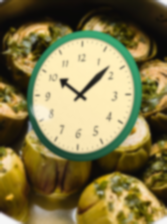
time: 10:08
